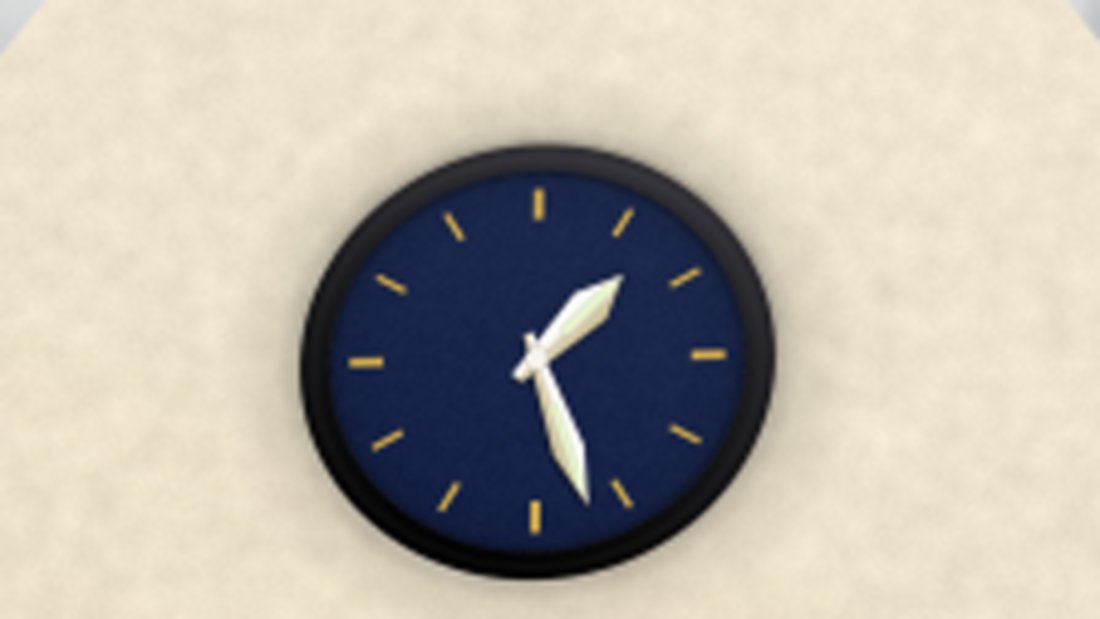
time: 1:27
